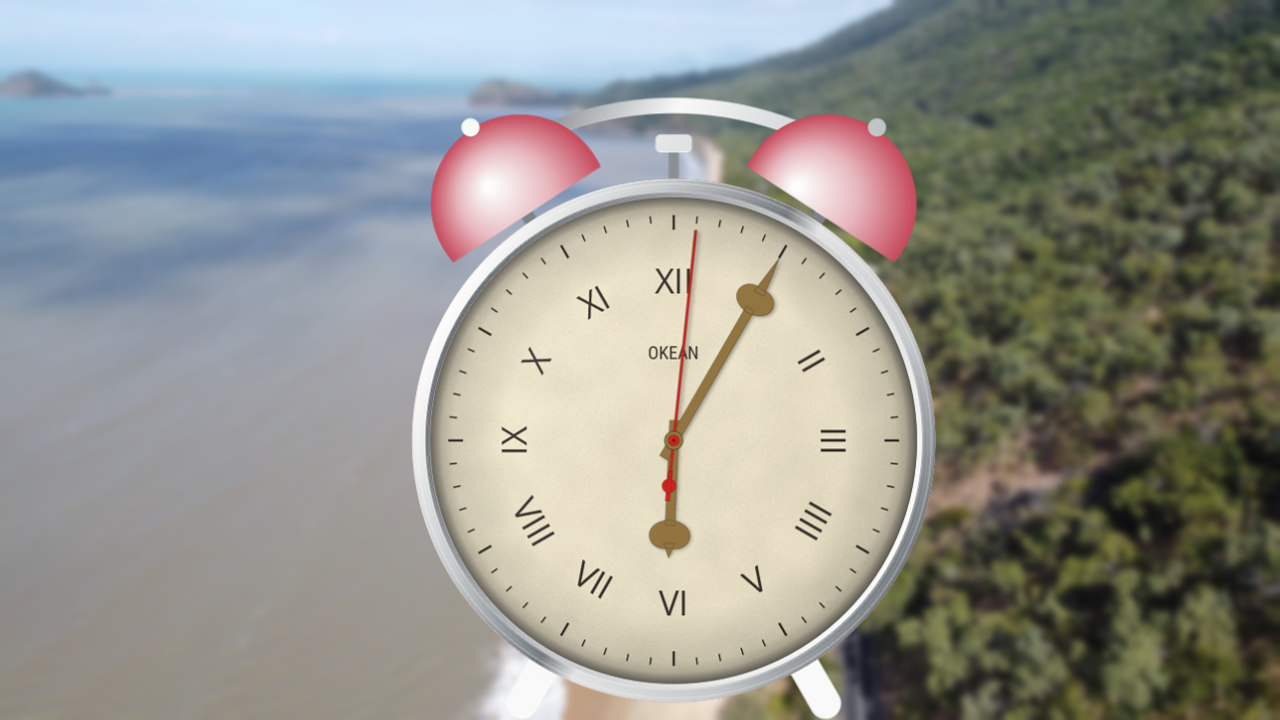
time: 6:05:01
